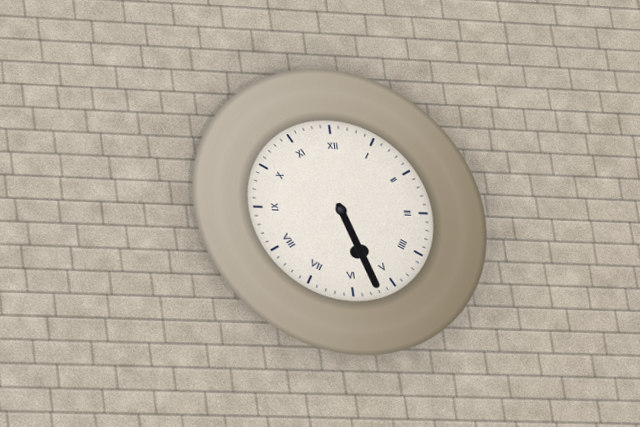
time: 5:27
